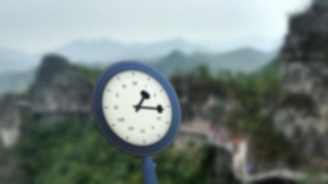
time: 1:16
